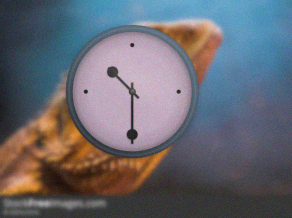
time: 10:30
